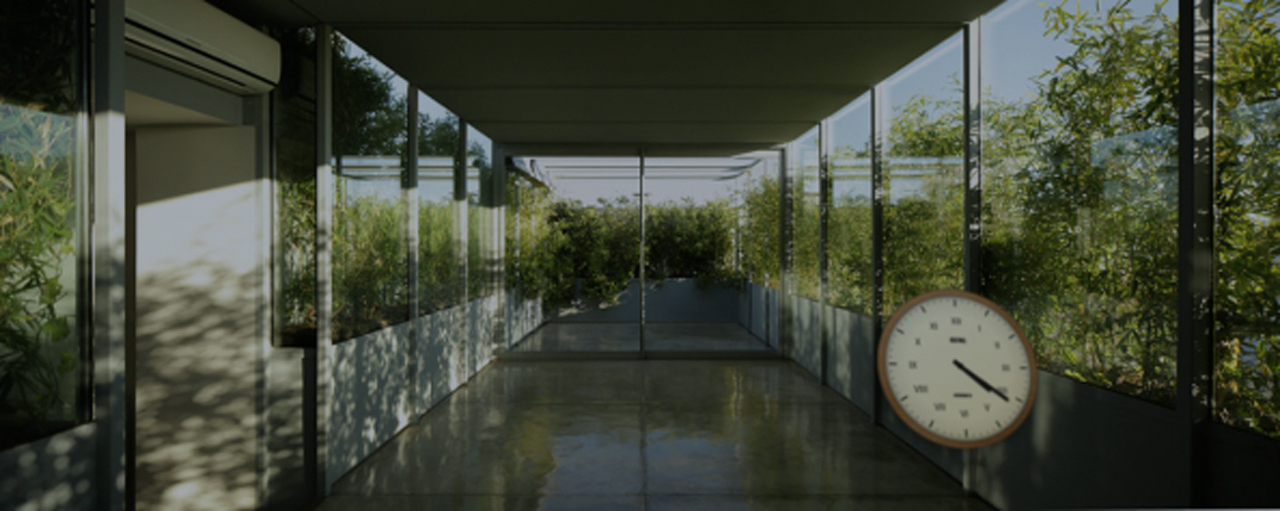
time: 4:21
